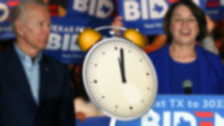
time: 12:02
